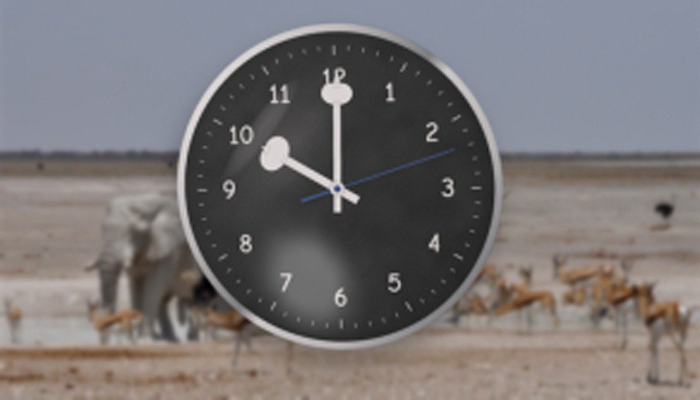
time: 10:00:12
